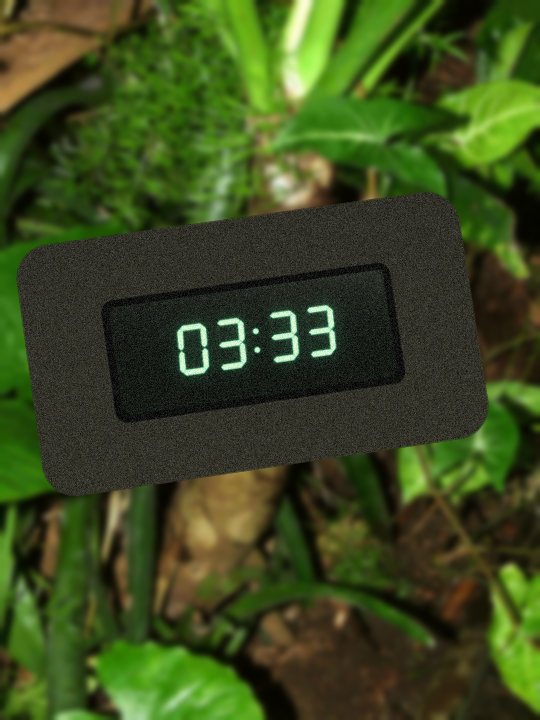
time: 3:33
